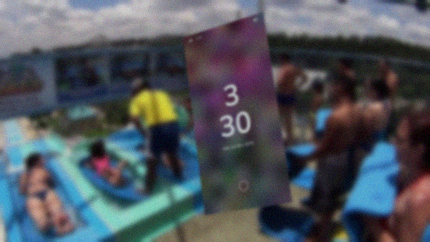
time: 3:30
